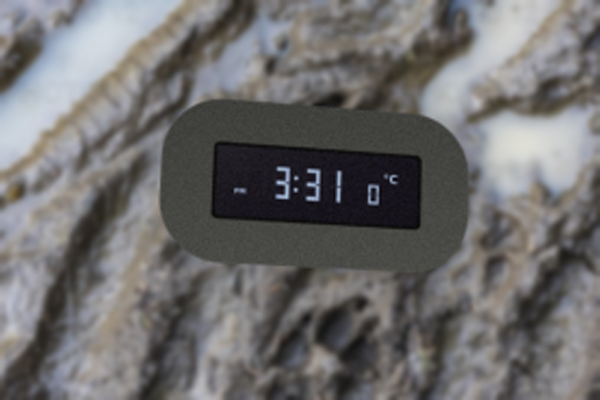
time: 3:31
